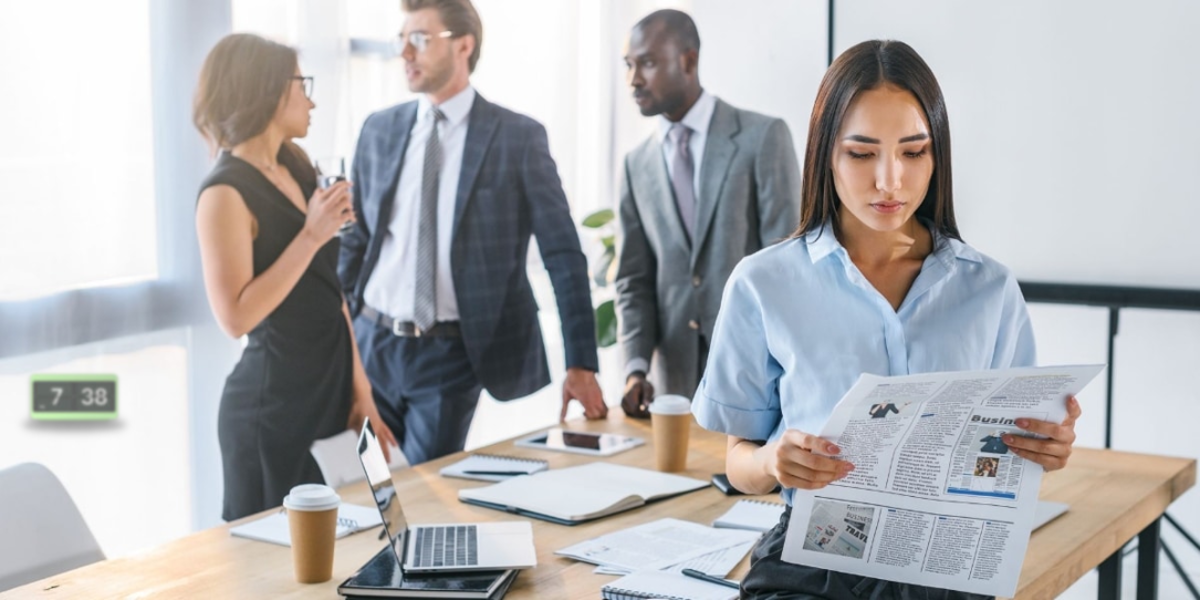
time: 7:38
